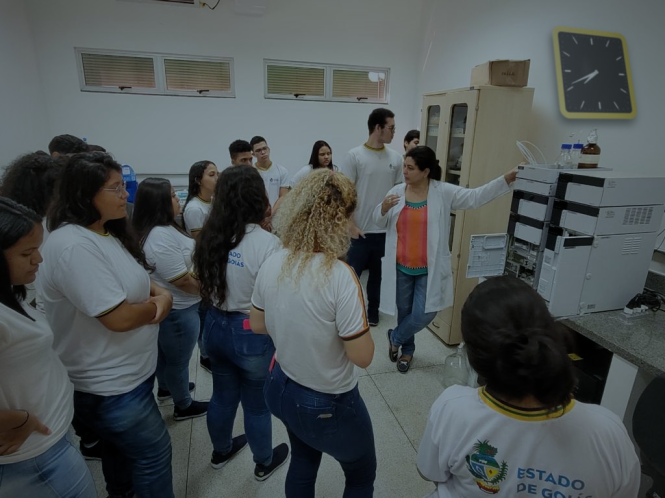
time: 7:41
